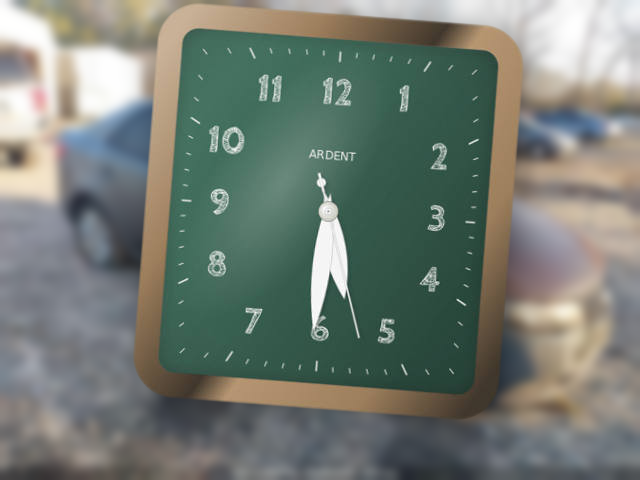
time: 5:30:27
